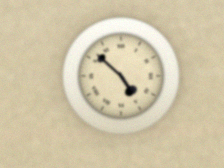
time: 4:52
